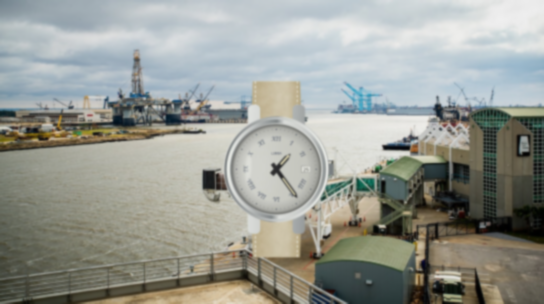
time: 1:24
